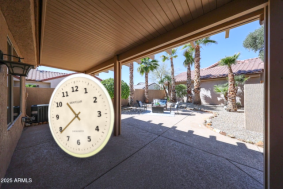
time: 10:39
